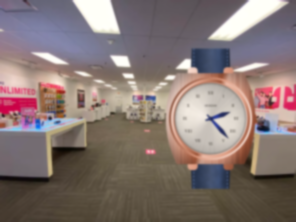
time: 2:23
